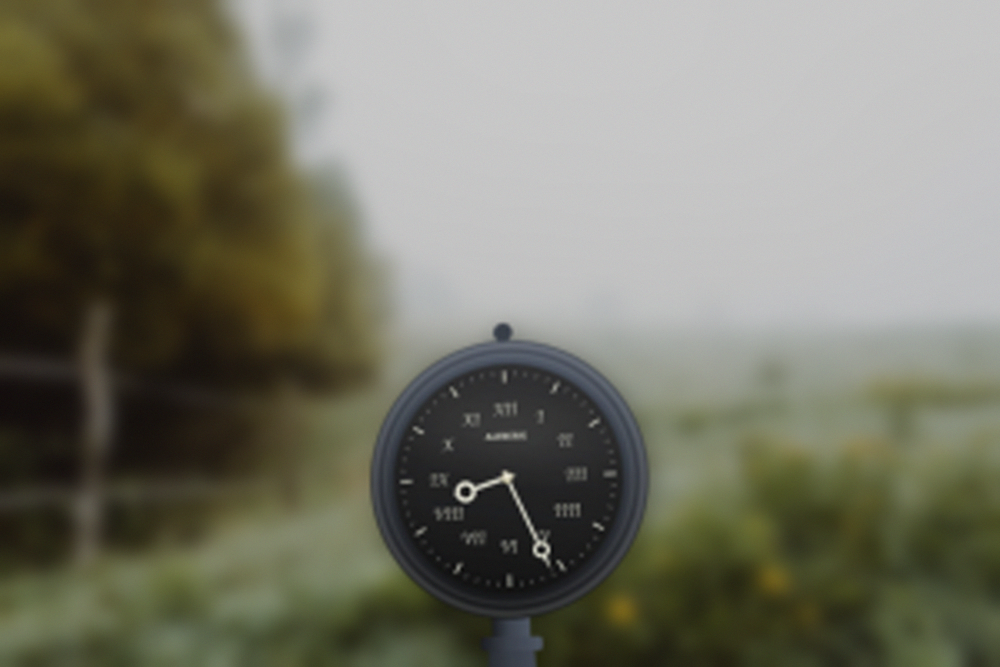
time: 8:26
